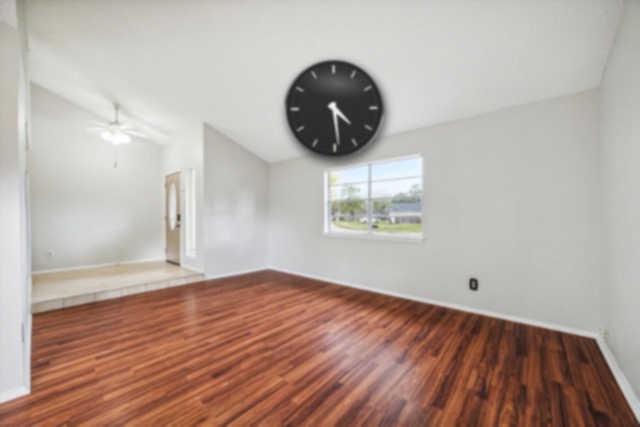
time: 4:29
